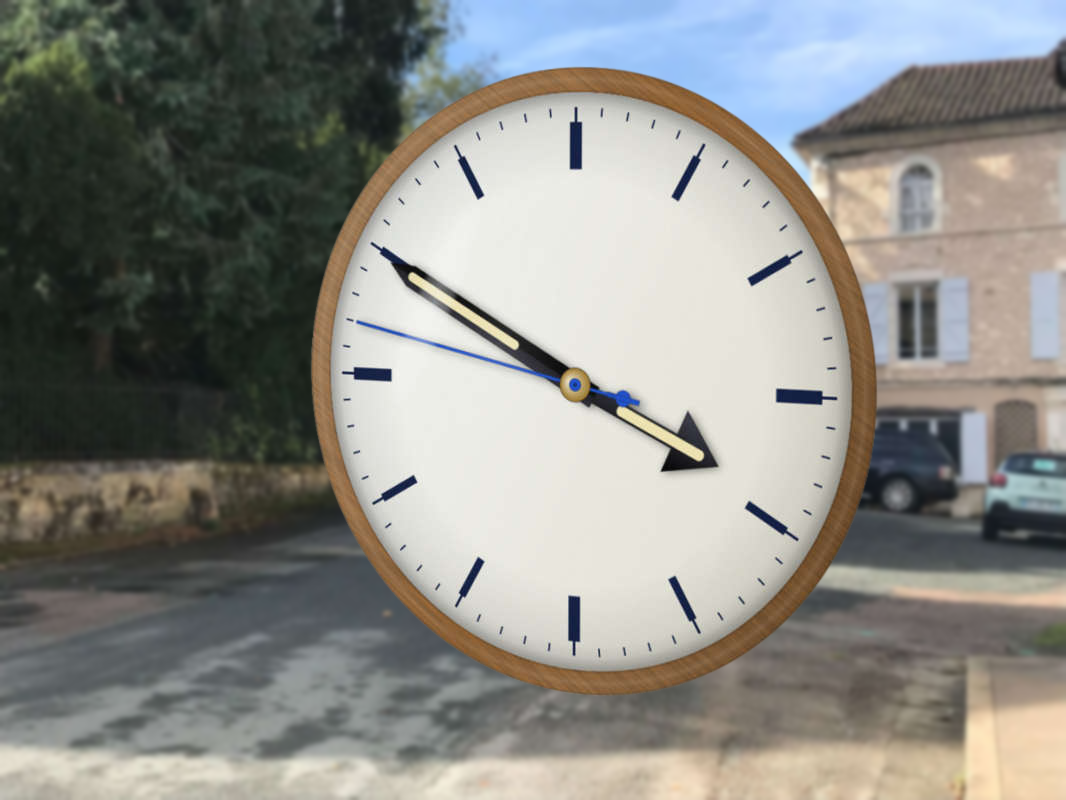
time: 3:49:47
